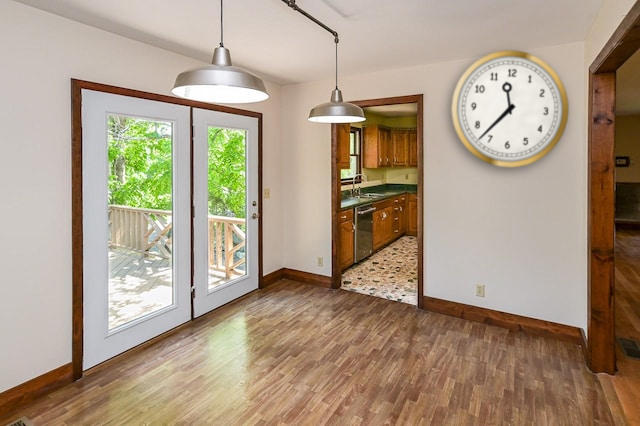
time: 11:37
